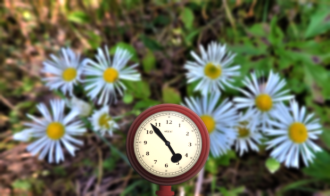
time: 4:53
